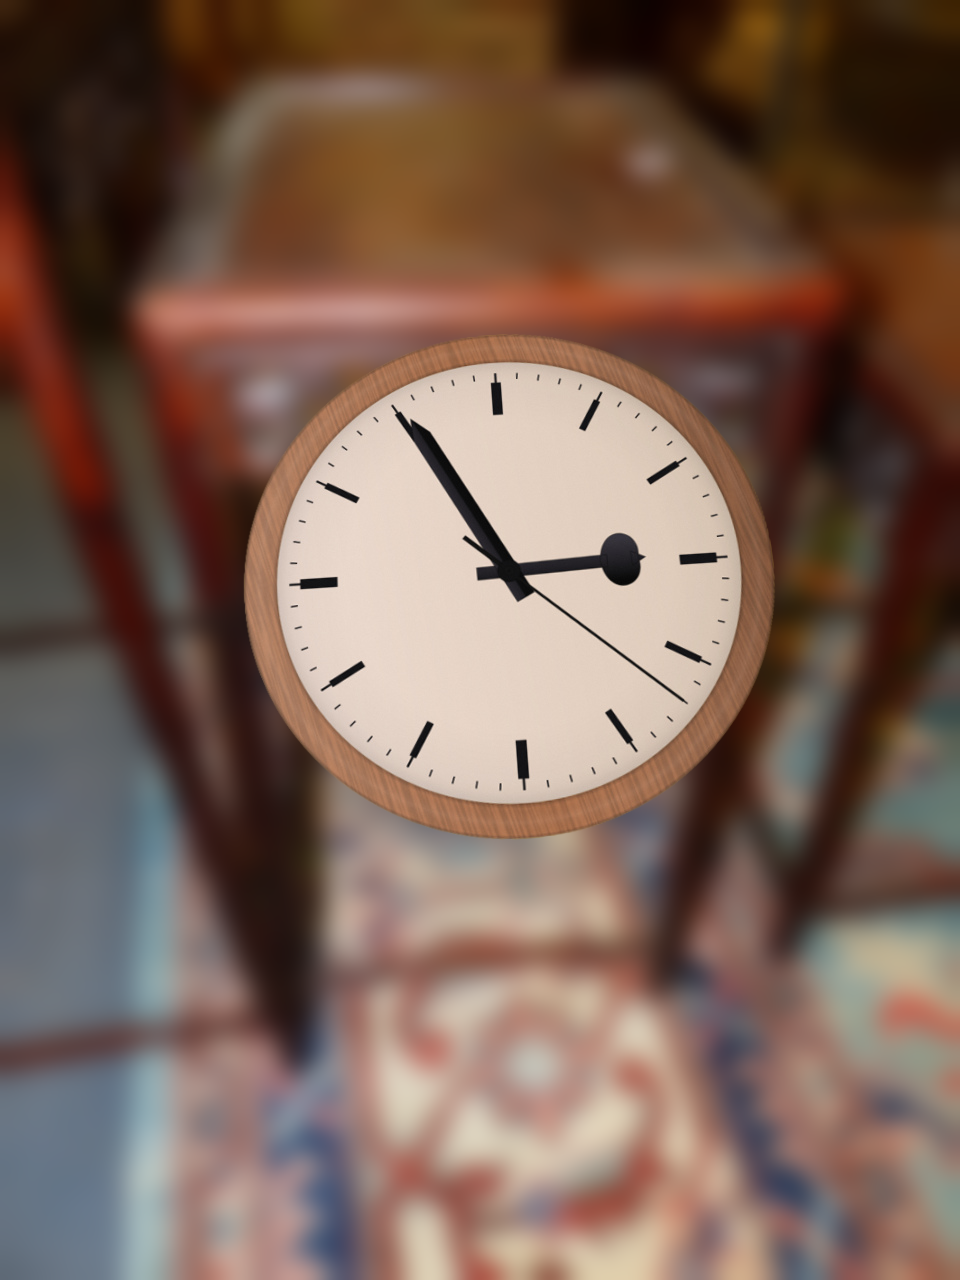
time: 2:55:22
